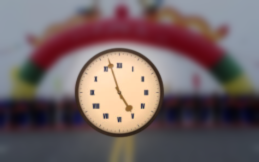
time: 4:57
